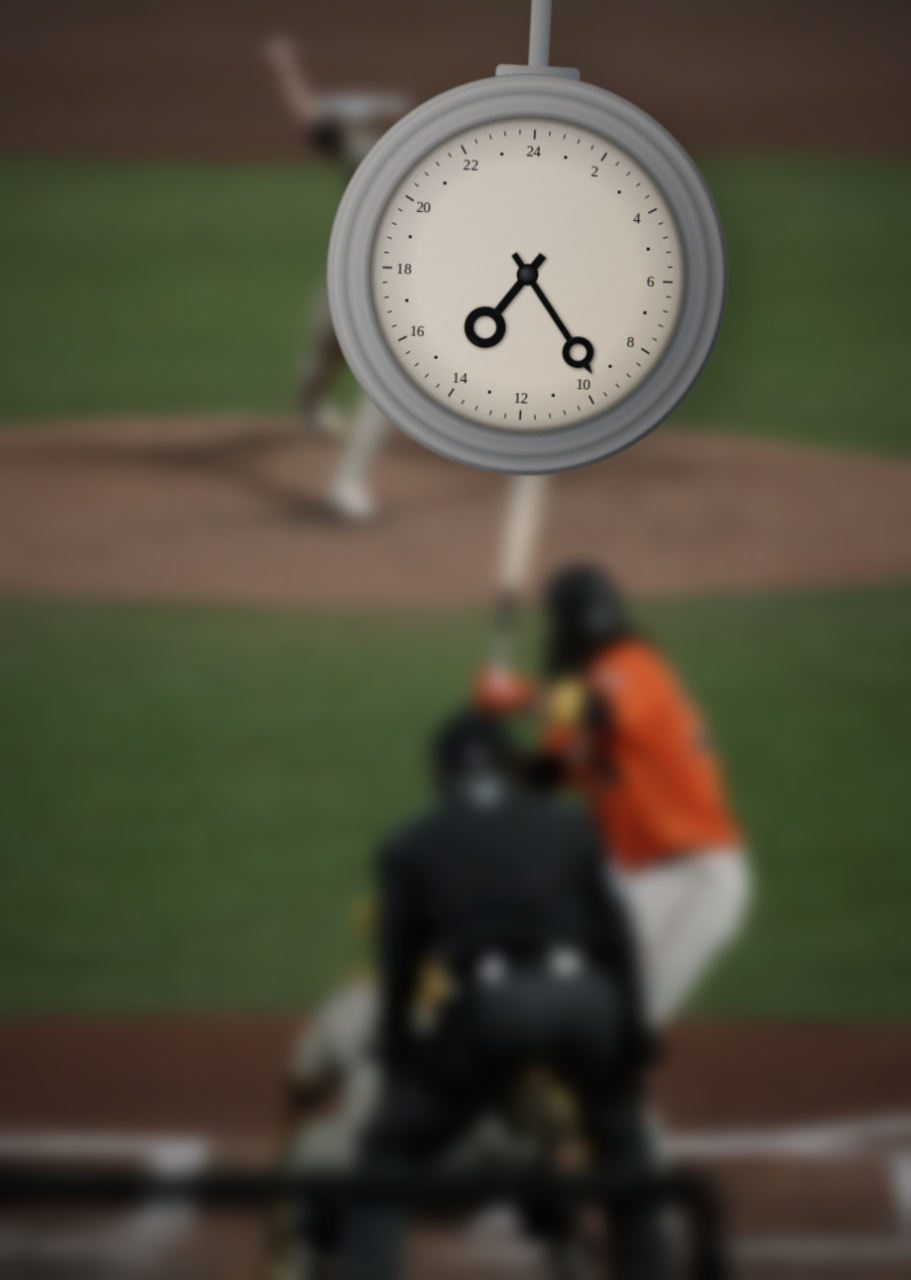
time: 14:24
